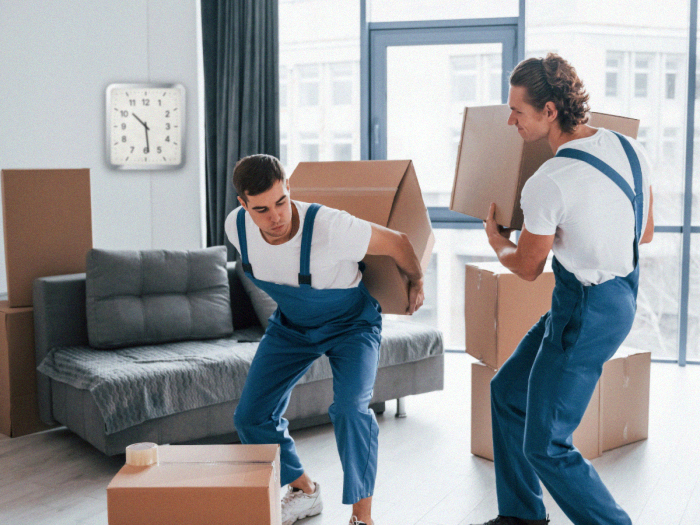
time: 10:29
